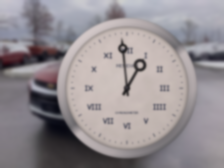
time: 12:59
